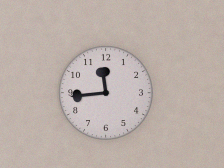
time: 11:44
